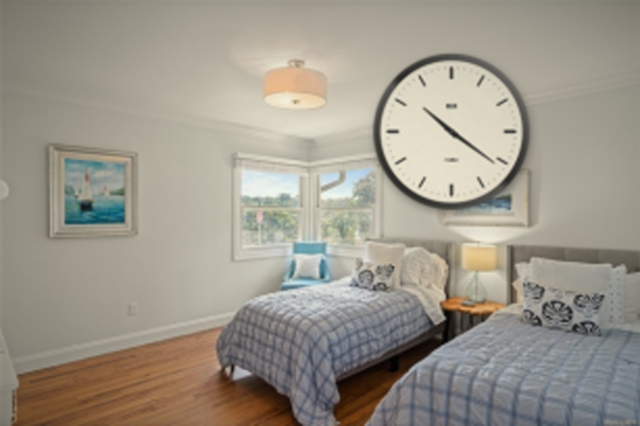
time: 10:21
